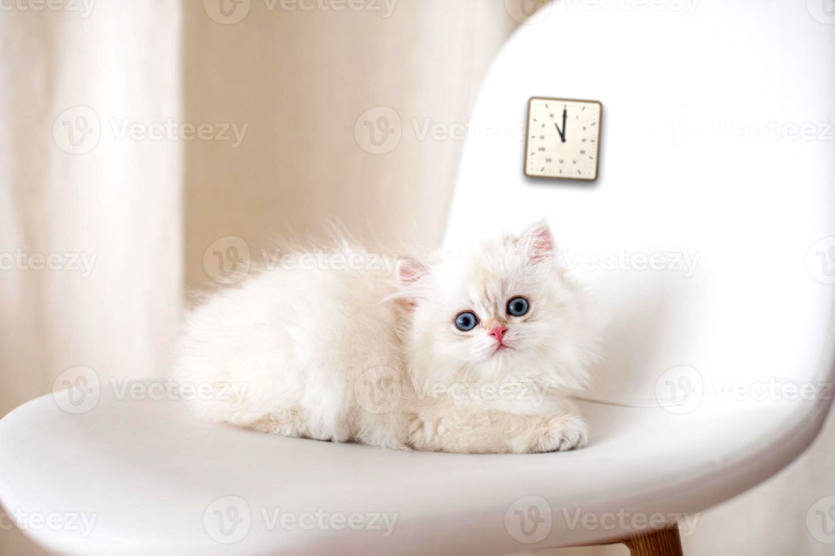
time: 11:00
